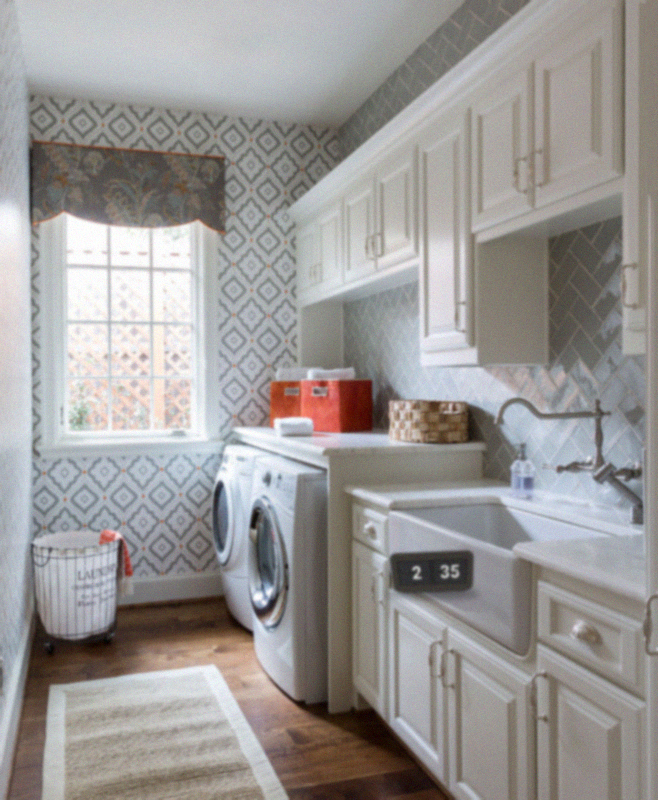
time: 2:35
